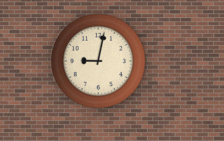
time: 9:02
